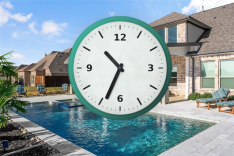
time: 10:34
